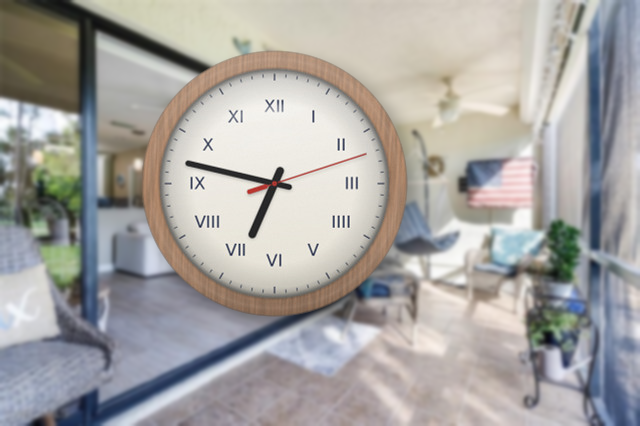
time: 6:47:12
